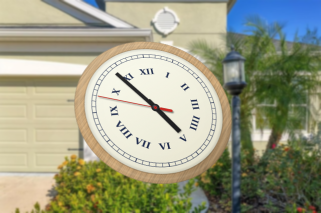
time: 4:53:48
